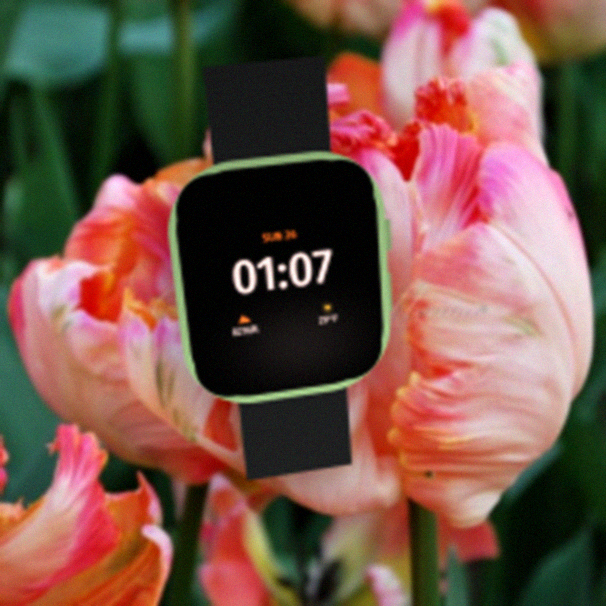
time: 1:07
